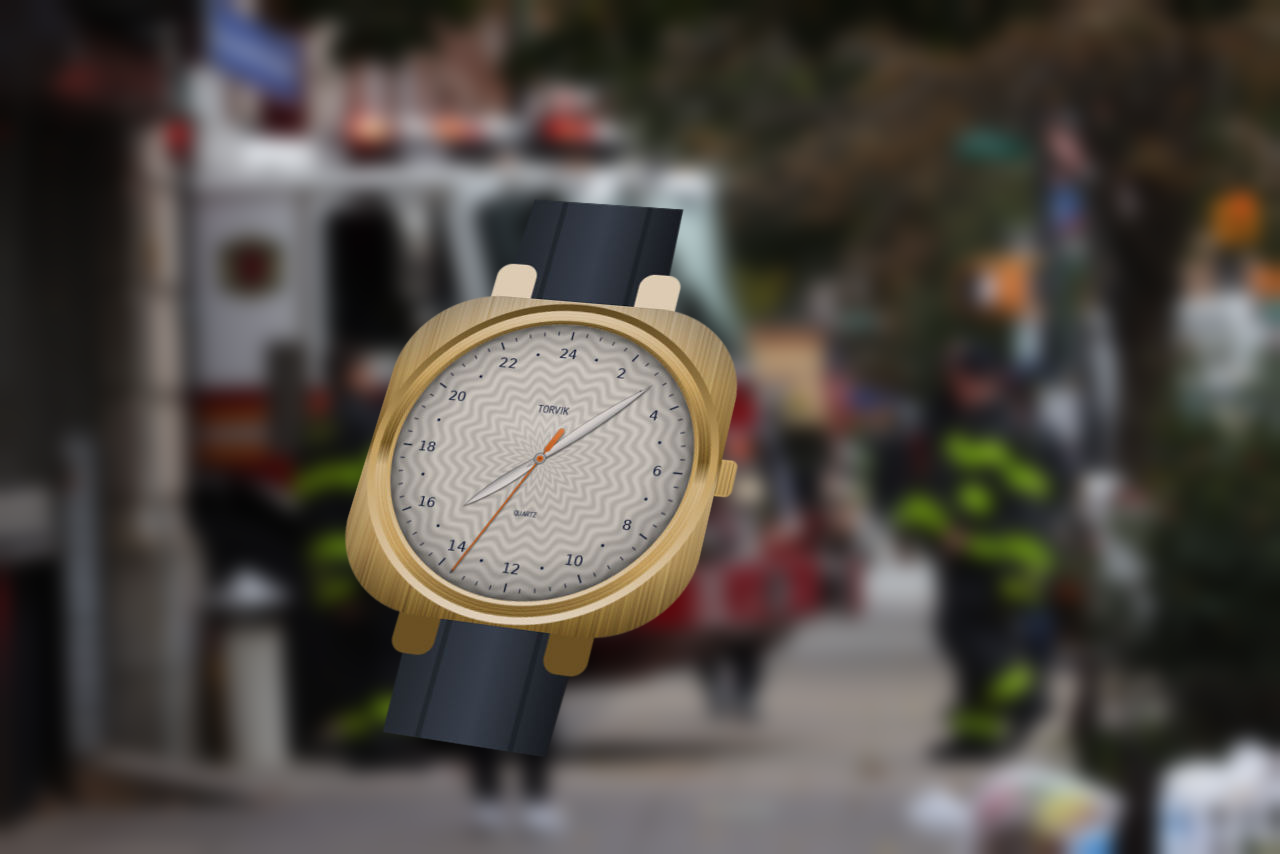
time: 15:07:34
